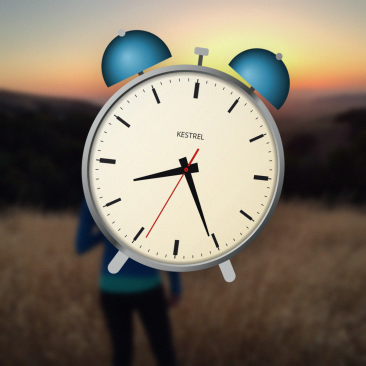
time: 8:25:34
